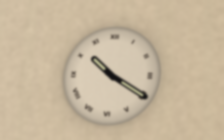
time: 10:20
